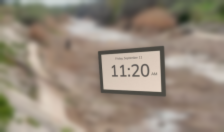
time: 11:20
